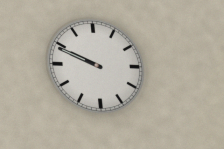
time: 9:49
